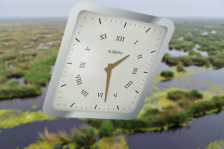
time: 1:28
